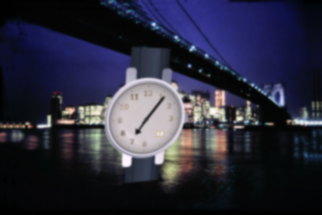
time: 7:06
